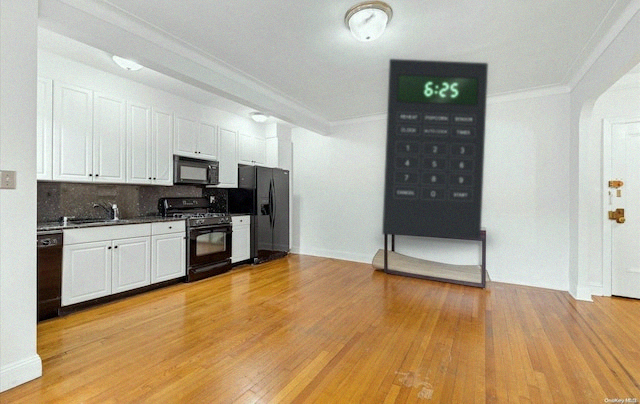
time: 6:25
